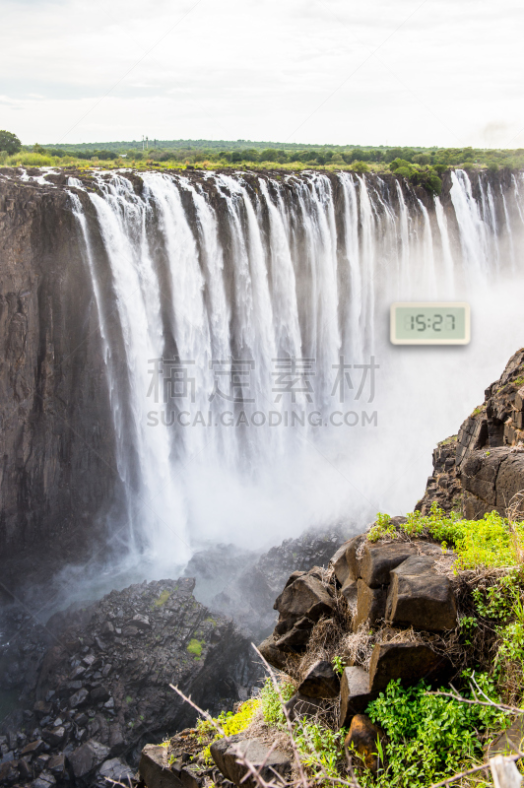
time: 15:27
